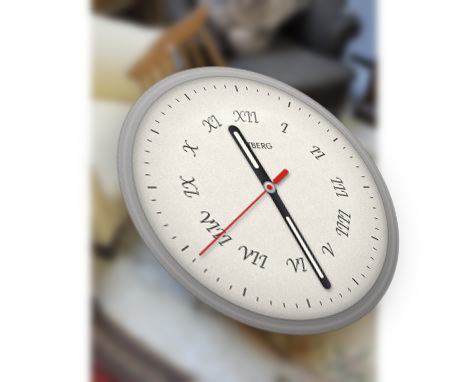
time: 11:27:39
